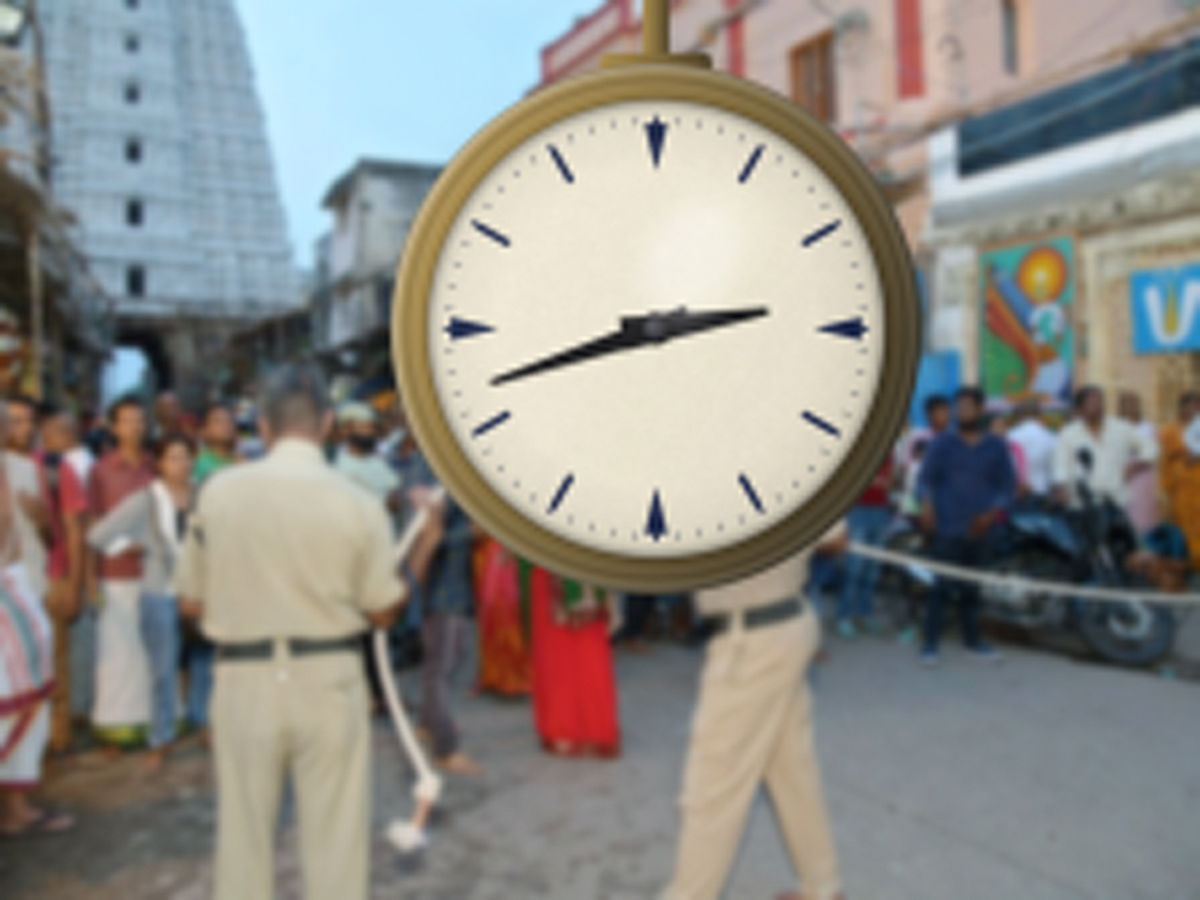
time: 2:42
